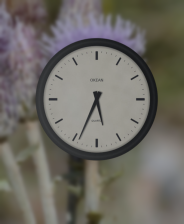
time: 5:34
